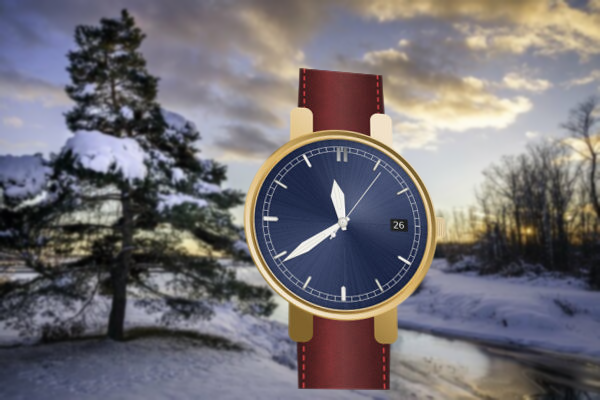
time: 11:39:06
